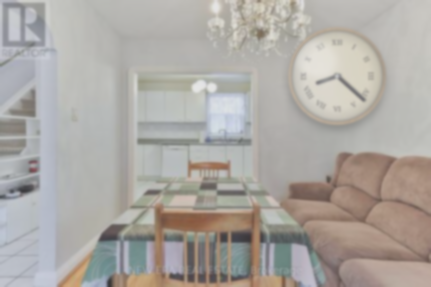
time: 8:22
